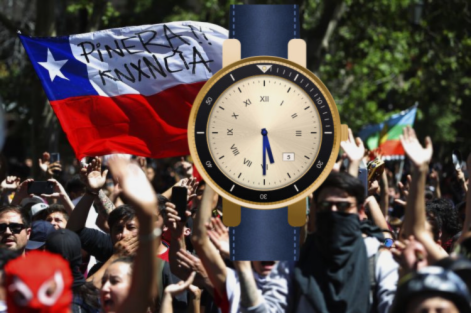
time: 5:30
